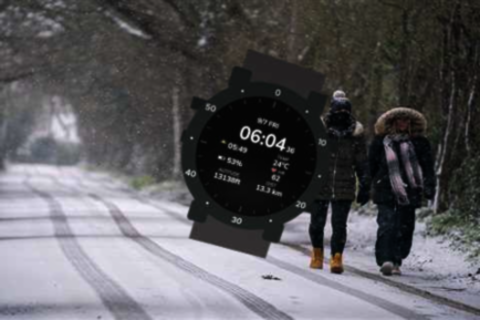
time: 6:04
